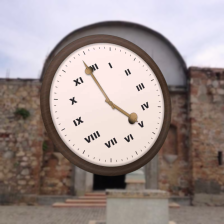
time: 4:59
